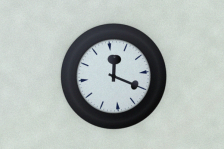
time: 12:20
